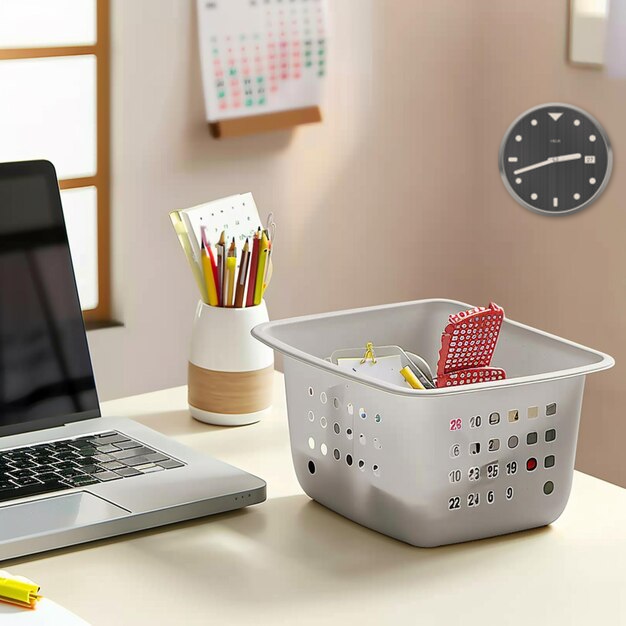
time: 2:42
